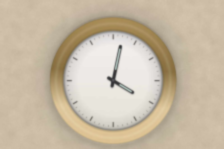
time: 4:02
